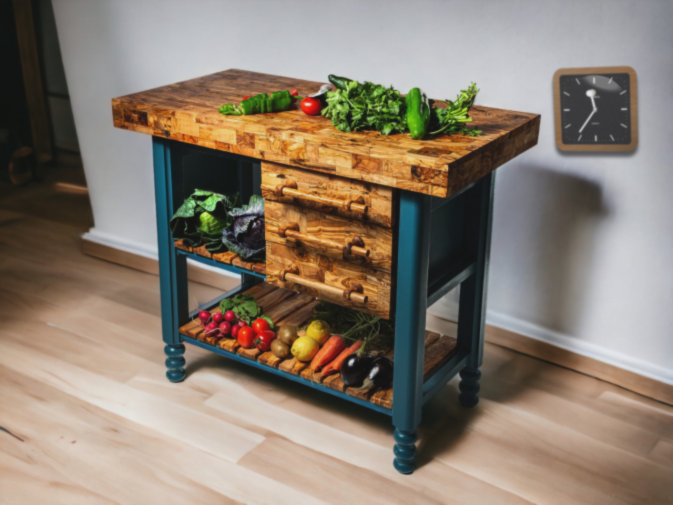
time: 11:36
